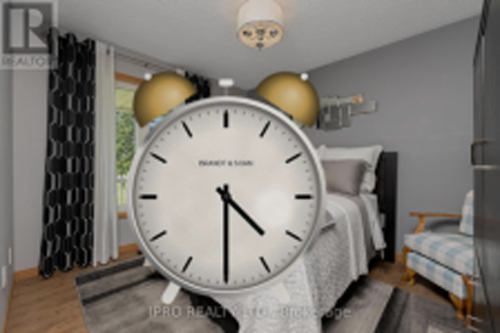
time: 4:30
